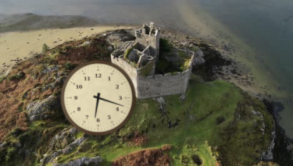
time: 6:18
